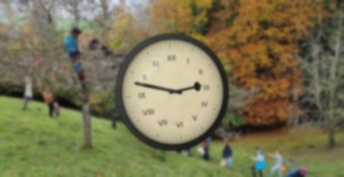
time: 2:48
